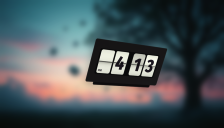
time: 4:13
